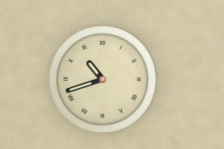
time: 10:42
